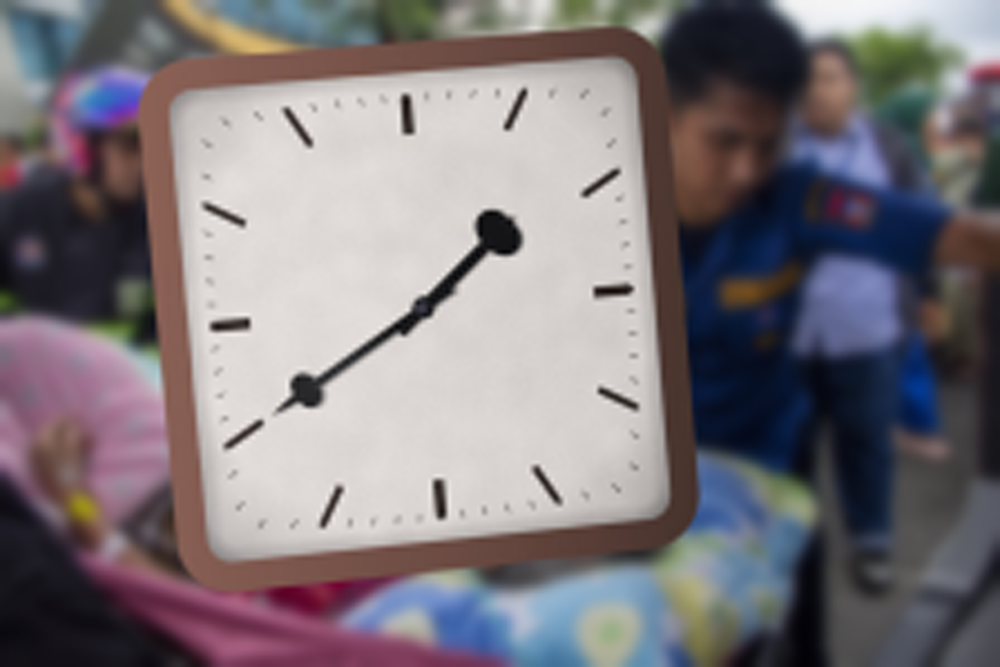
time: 1:40
